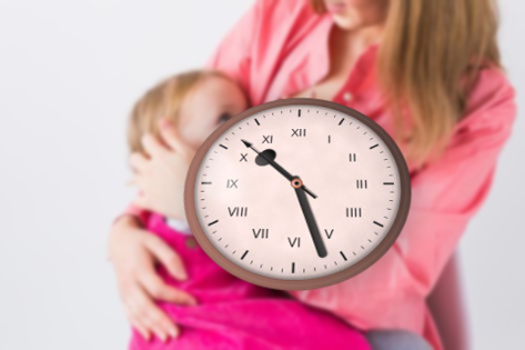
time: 10:26:52
